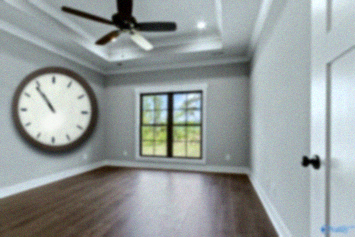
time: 10:54
